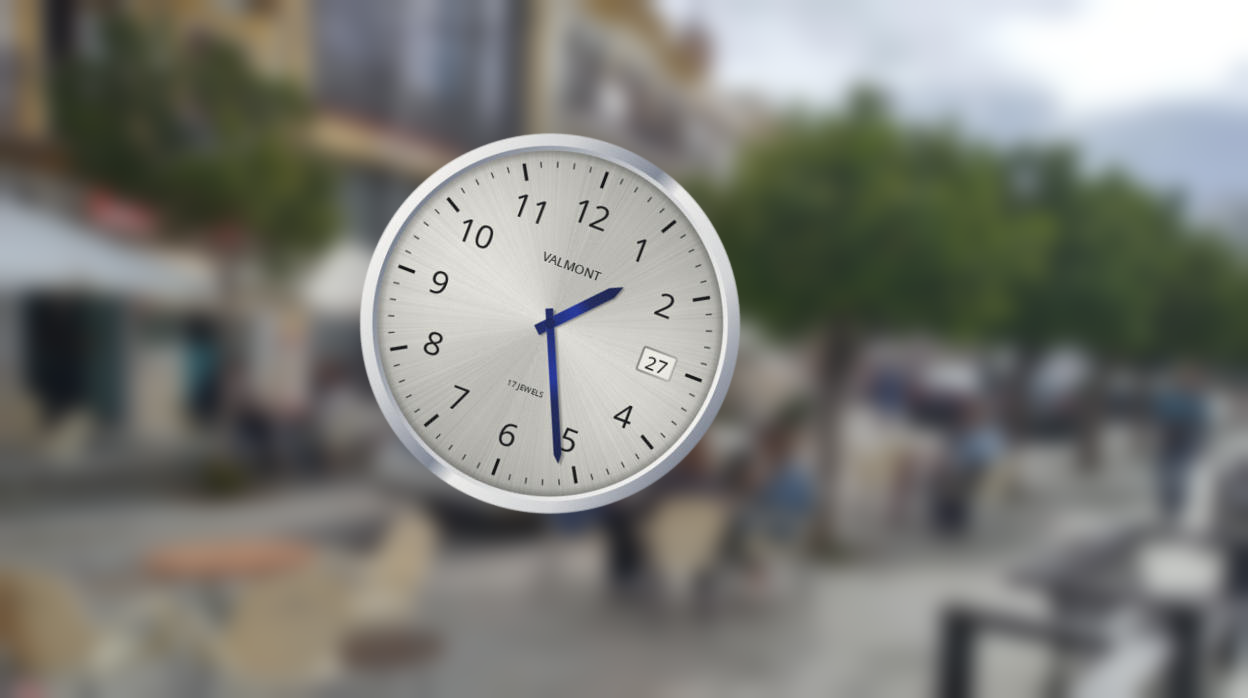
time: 1:26
